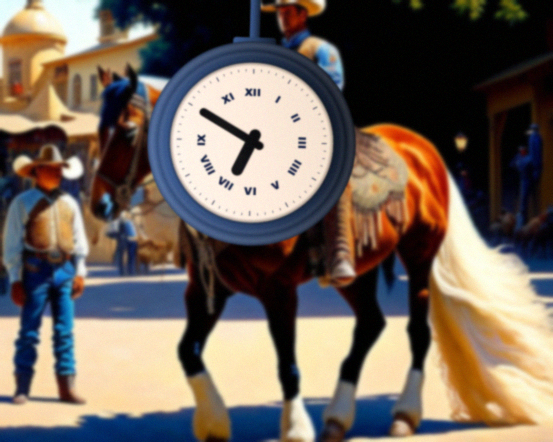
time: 6:50
